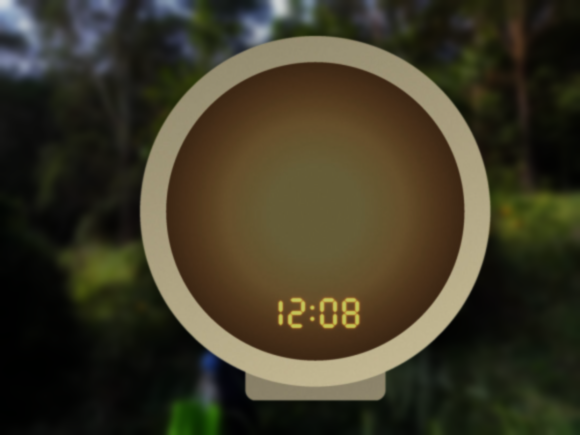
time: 12:08
